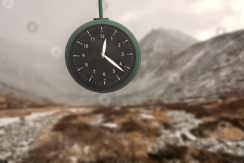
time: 12:22
